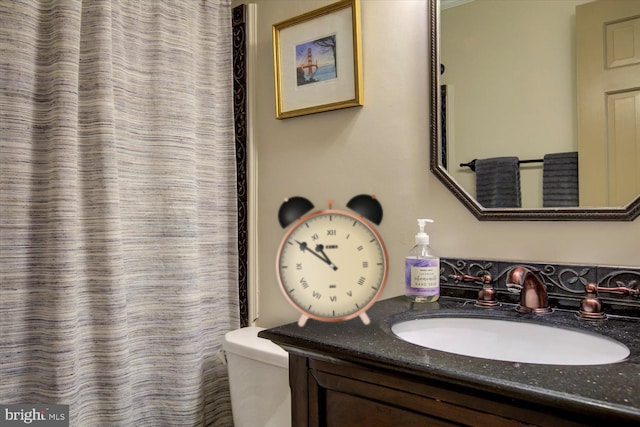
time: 10:51
